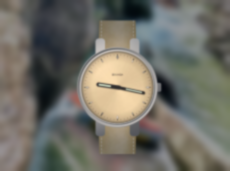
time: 9:17
